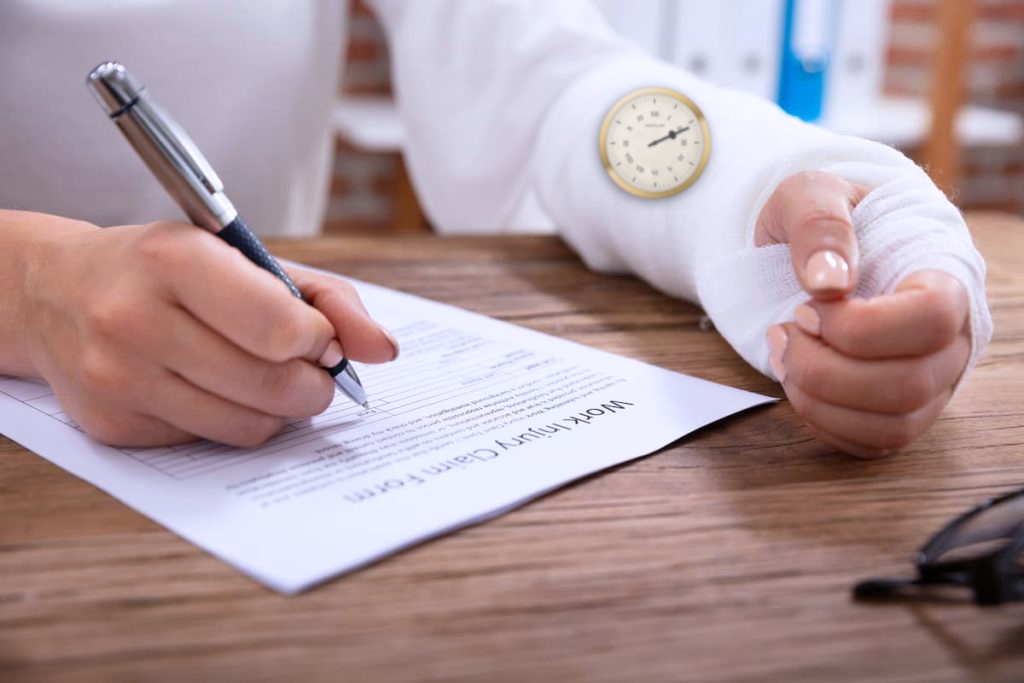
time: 2:11
